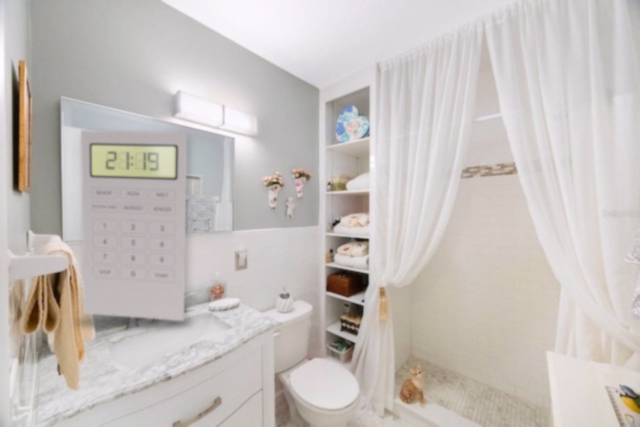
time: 21:19
